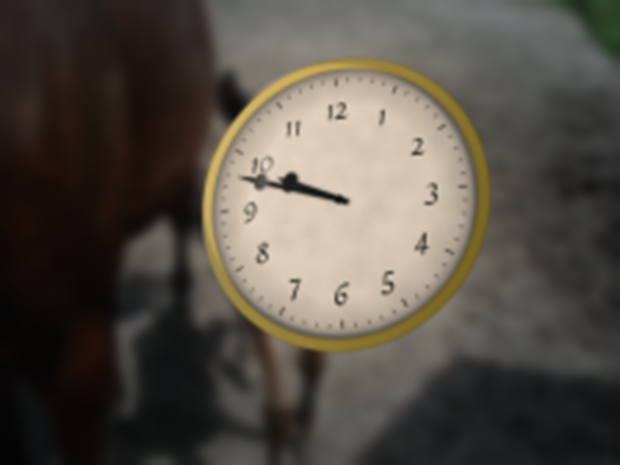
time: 9:48
